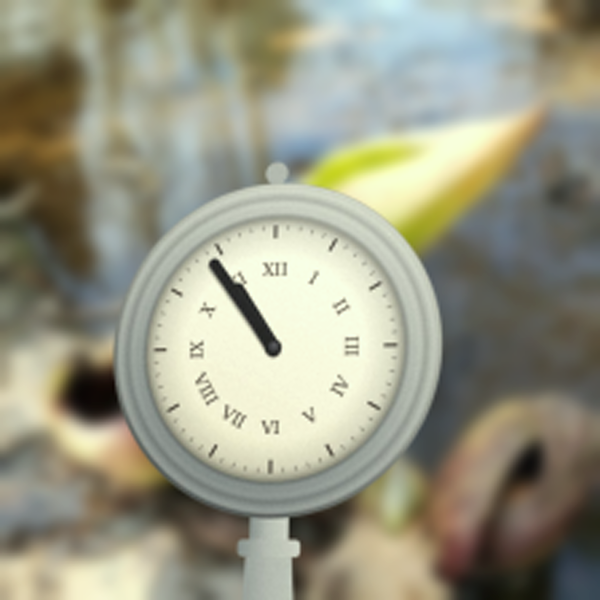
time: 10:54
